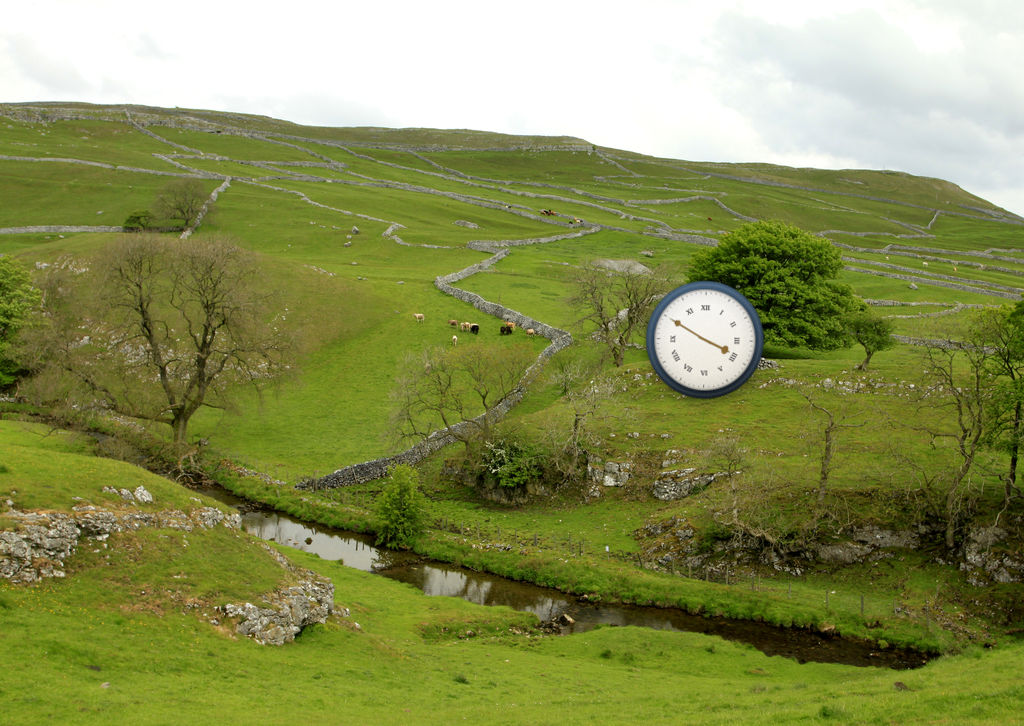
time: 3:50
